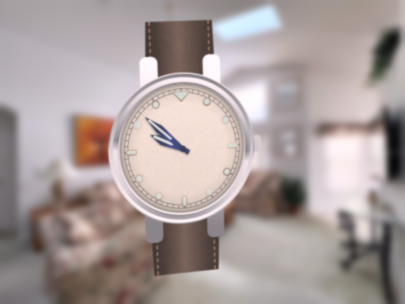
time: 9:52
